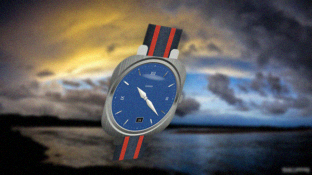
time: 10:22
